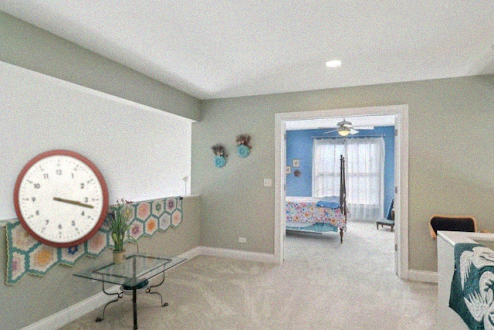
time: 3:17
